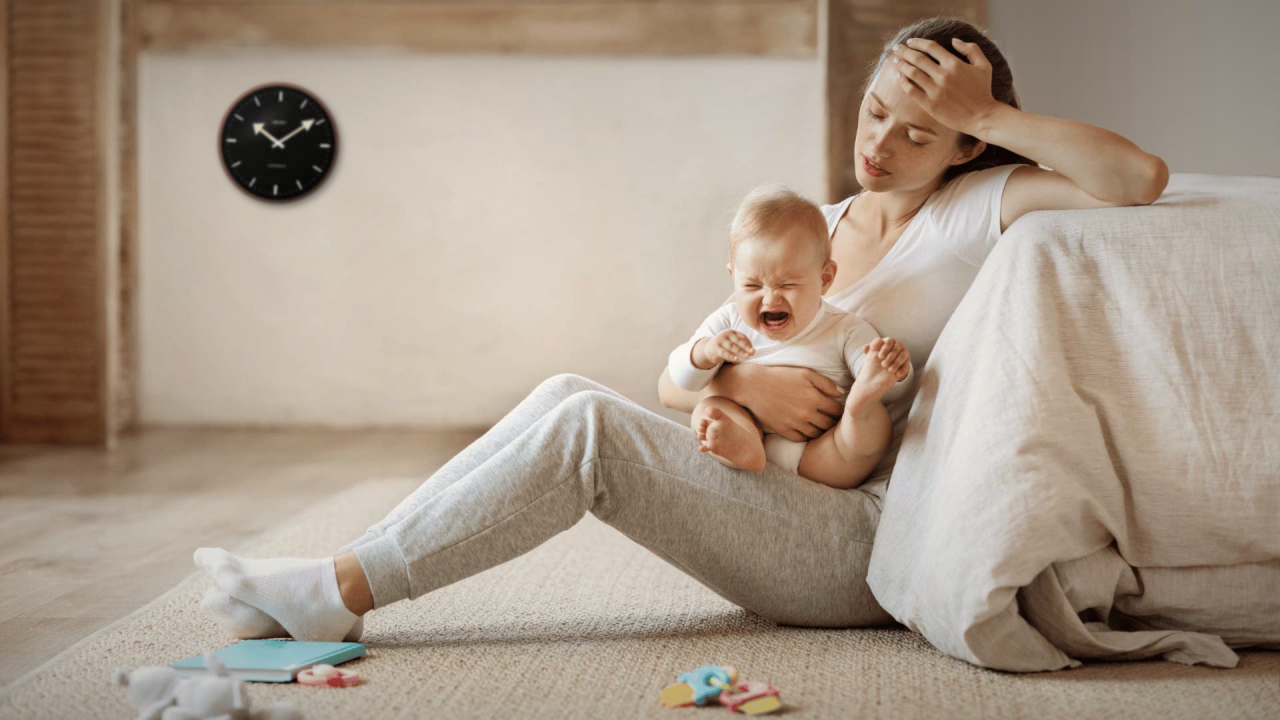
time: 10:09
